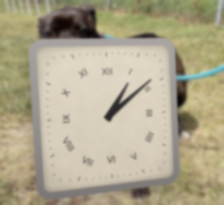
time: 1:09
